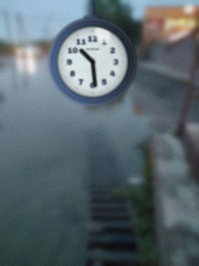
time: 10:29
